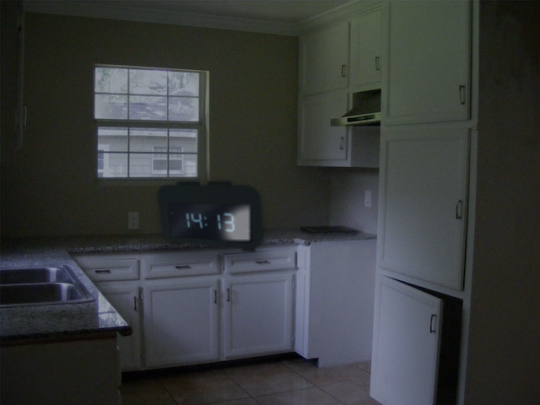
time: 14:13
